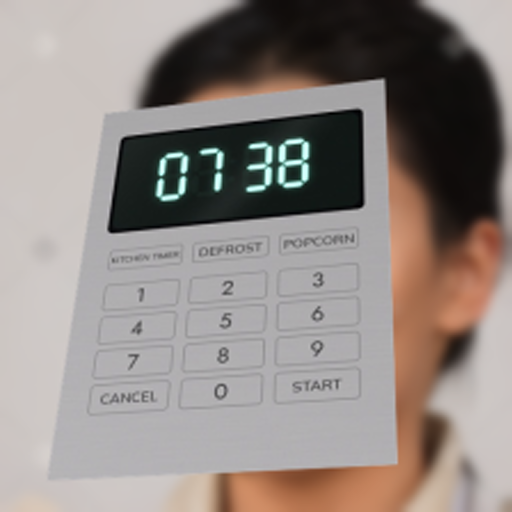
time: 7:38
